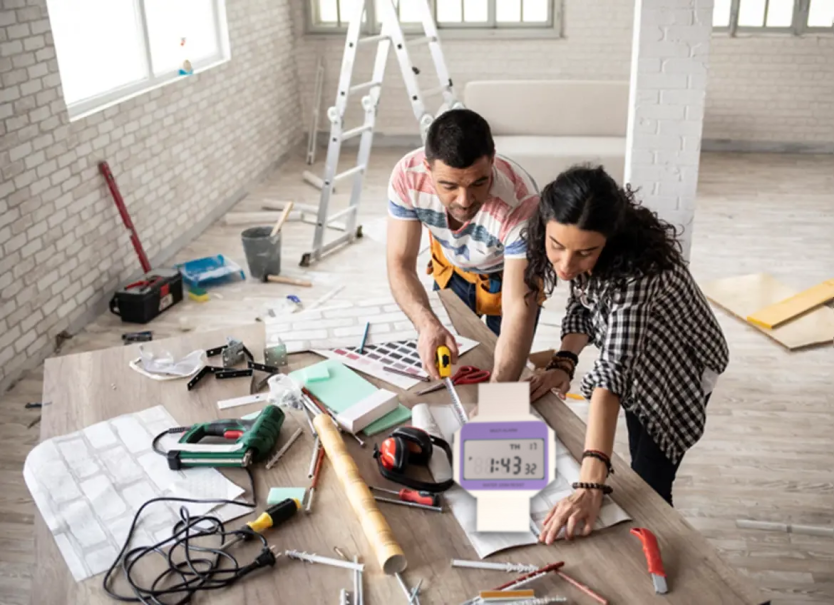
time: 1:43:32
